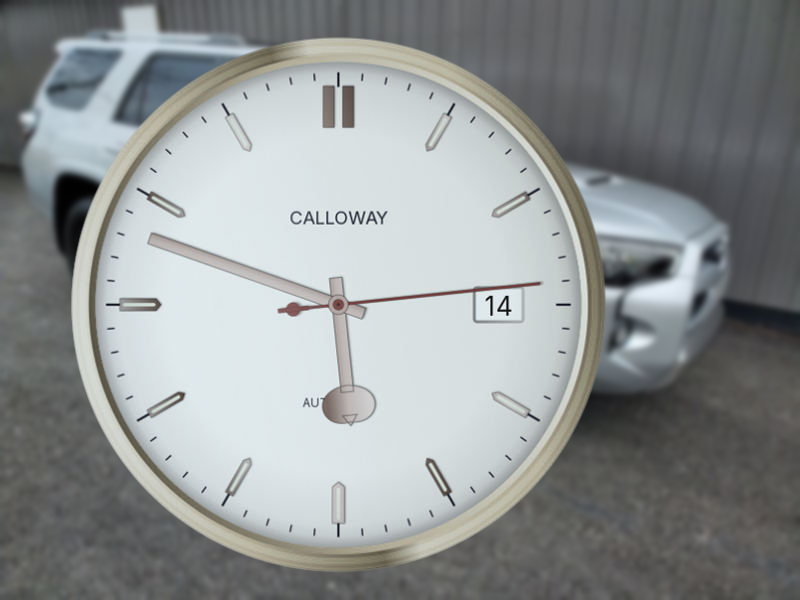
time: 5:48:14
